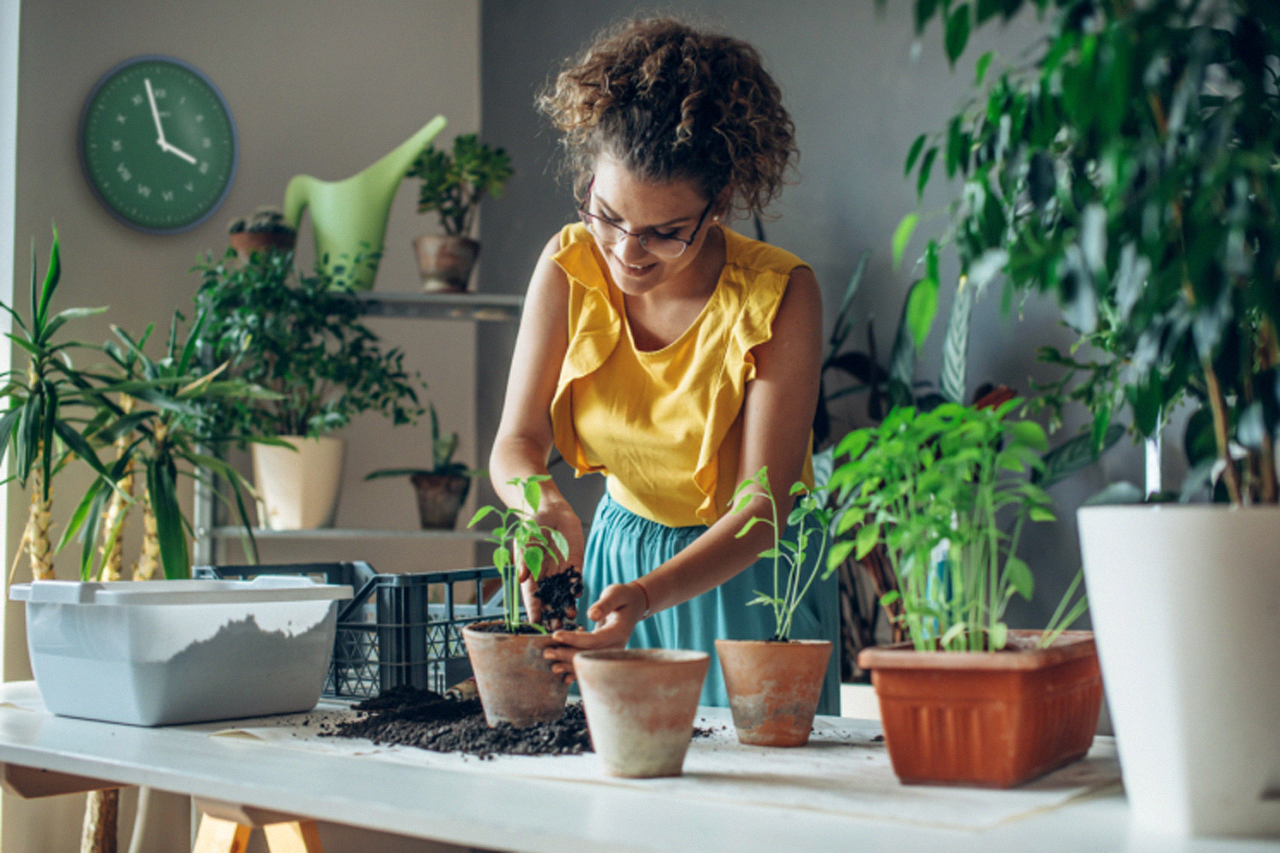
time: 3:58
